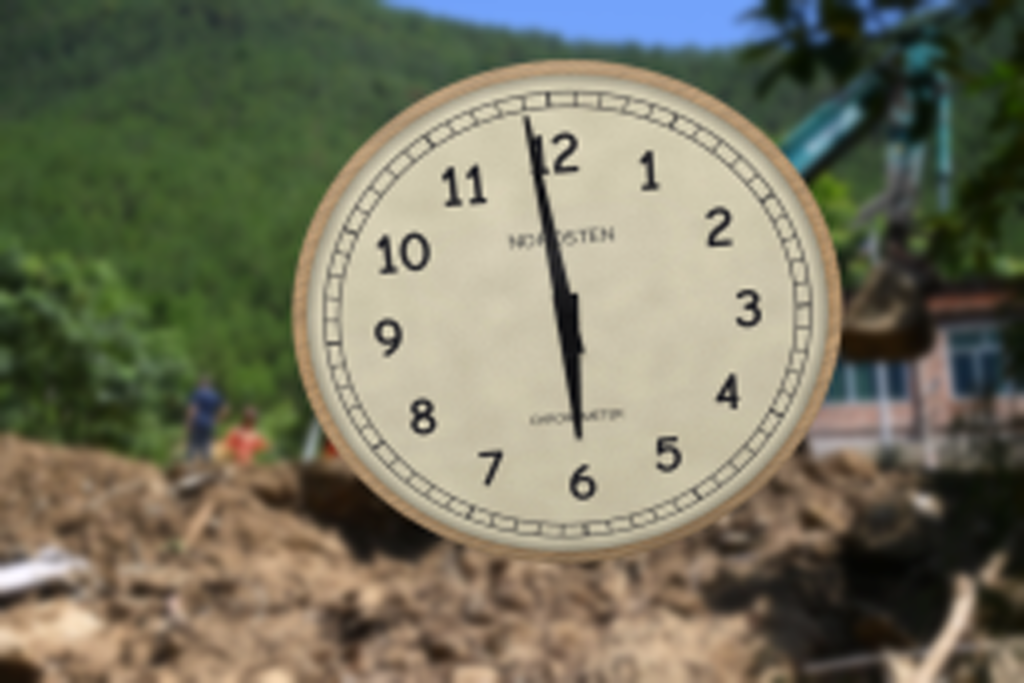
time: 5:59
